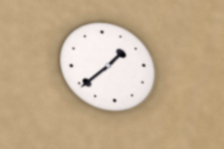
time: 1:39
